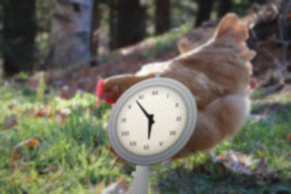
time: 5:53
